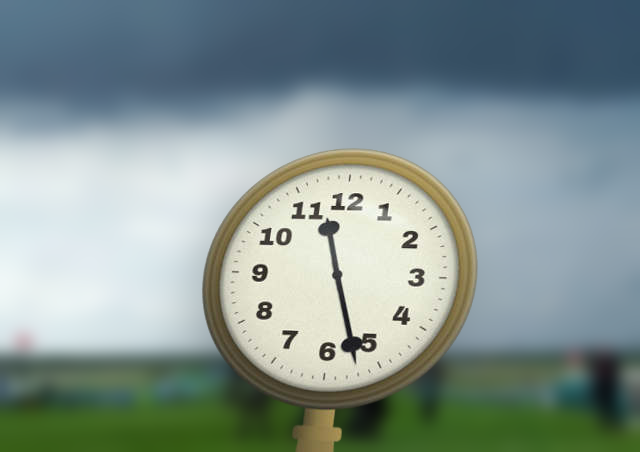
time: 11:27
